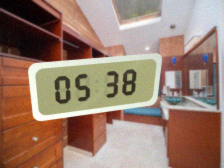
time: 5:38
